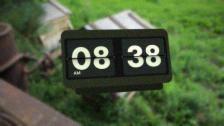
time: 8:38
